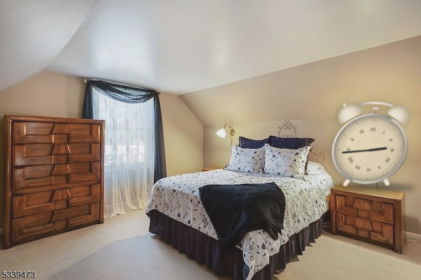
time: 2:44
